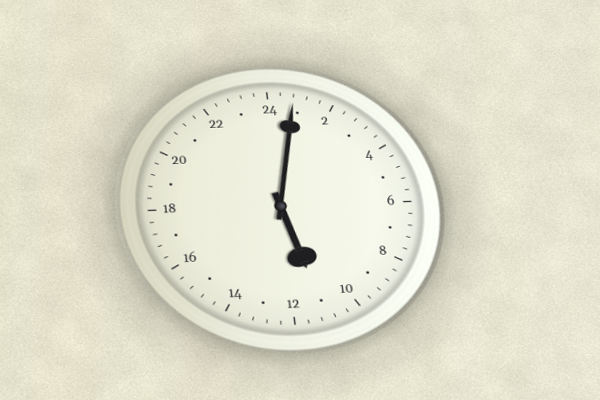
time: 11:02
